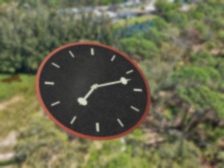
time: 7:12
